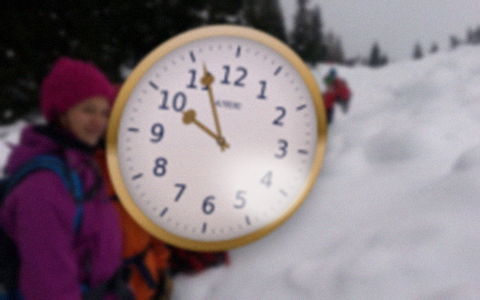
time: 9:56
